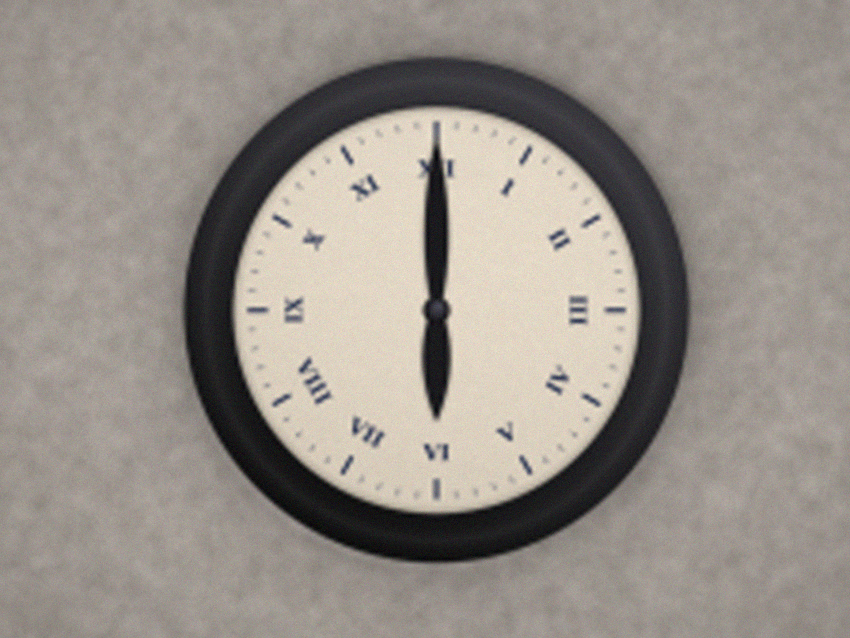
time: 6:00
